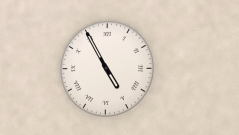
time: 4:55
